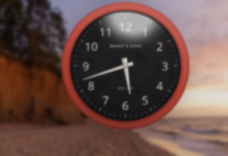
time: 5:42
